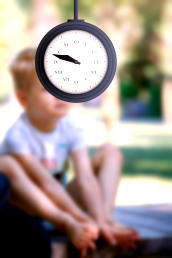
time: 9:48
